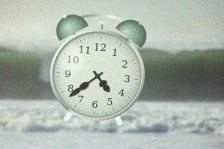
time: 4:38
